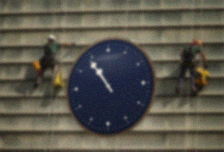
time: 10:54
